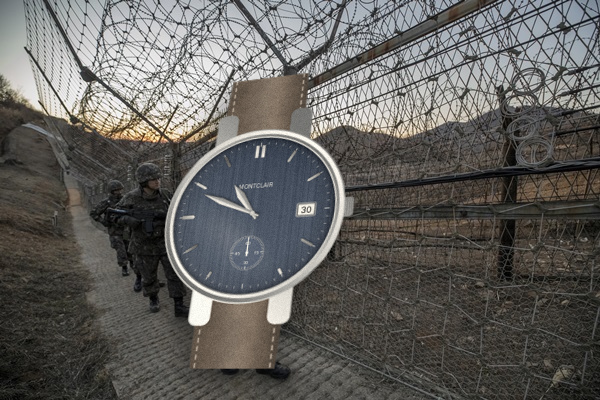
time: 10:49
